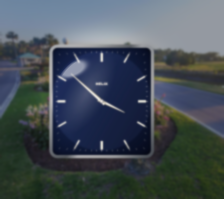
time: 3:52
